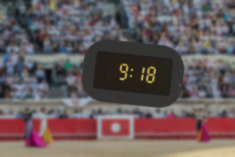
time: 9:18
